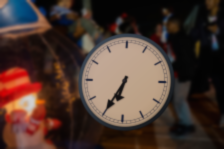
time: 6:35
